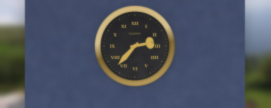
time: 2:37
